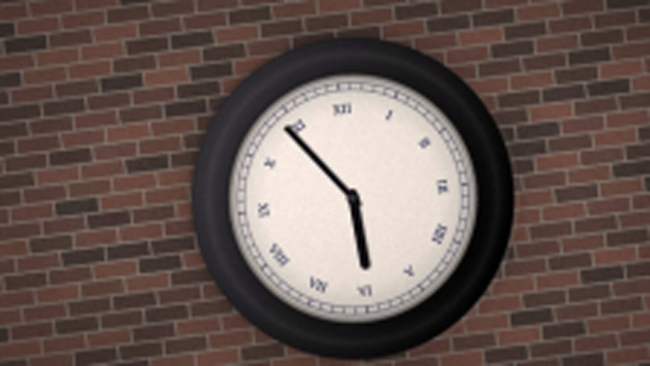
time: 5:54
